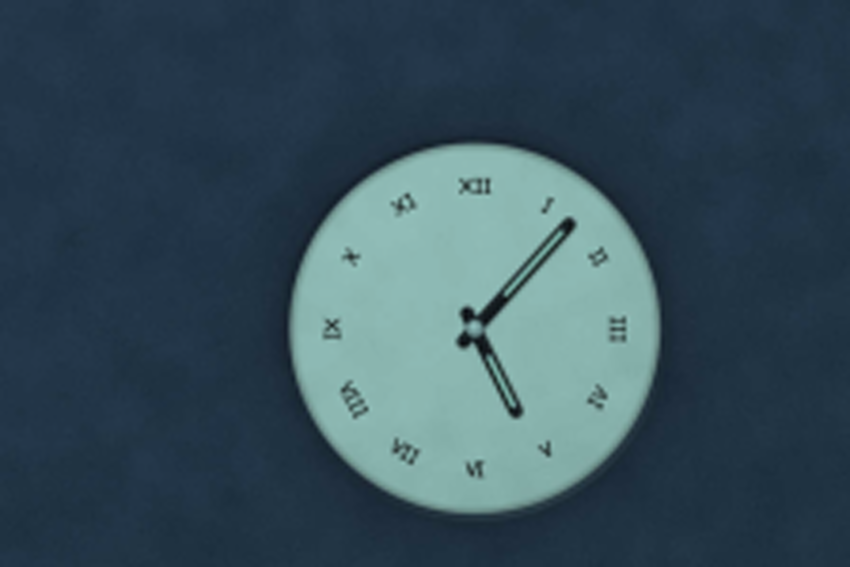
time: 5:07
